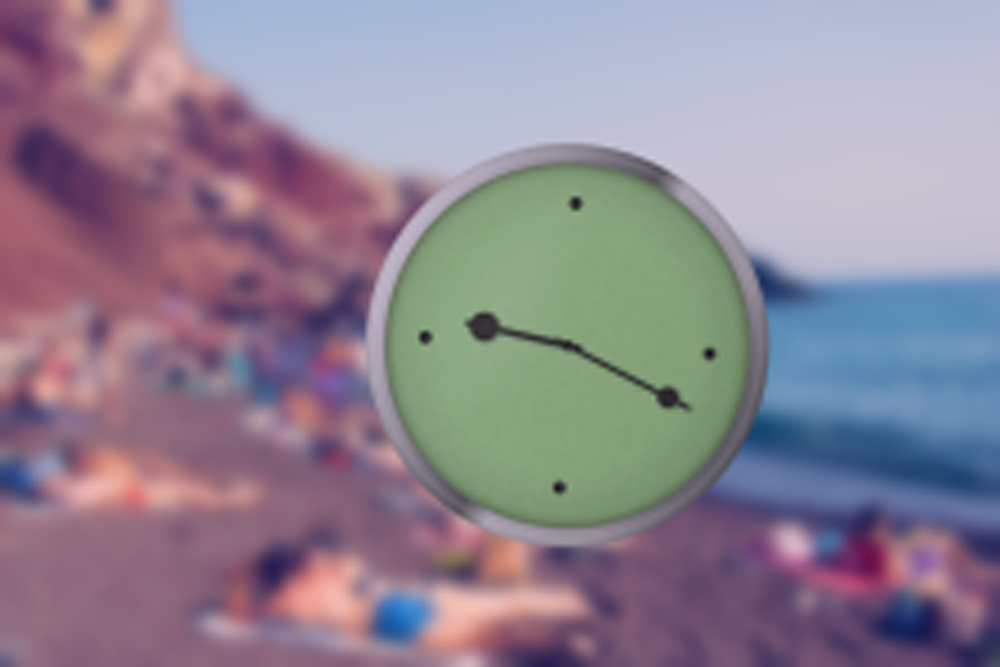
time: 9:19
